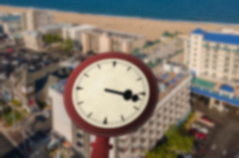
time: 3:17
